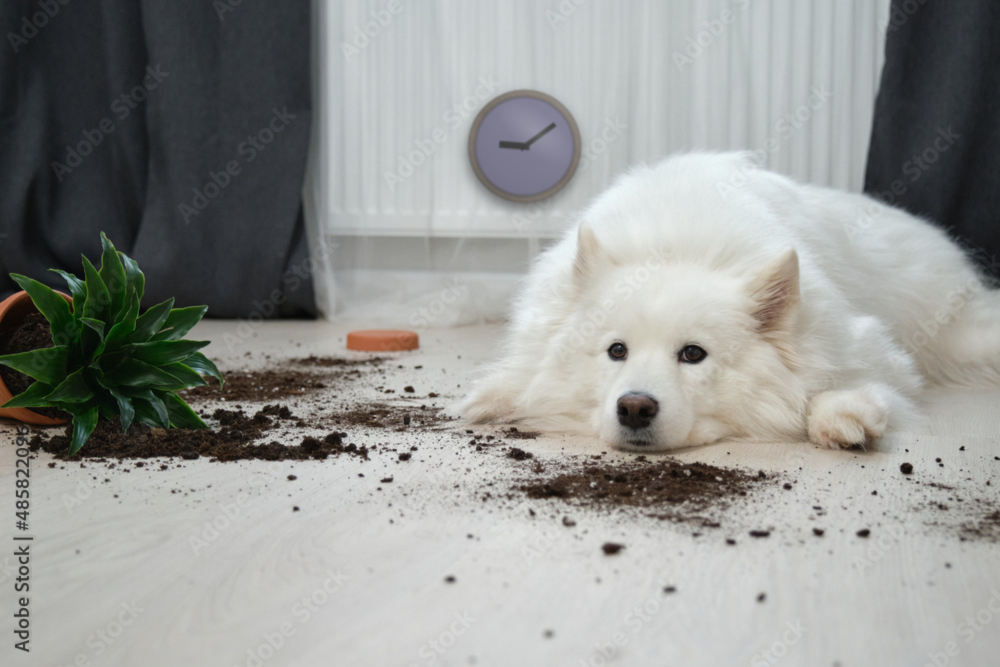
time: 9:09
